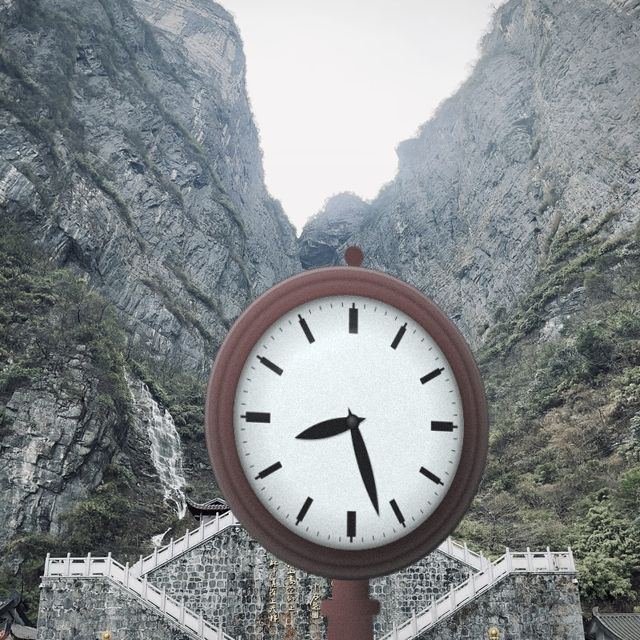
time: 8:27
